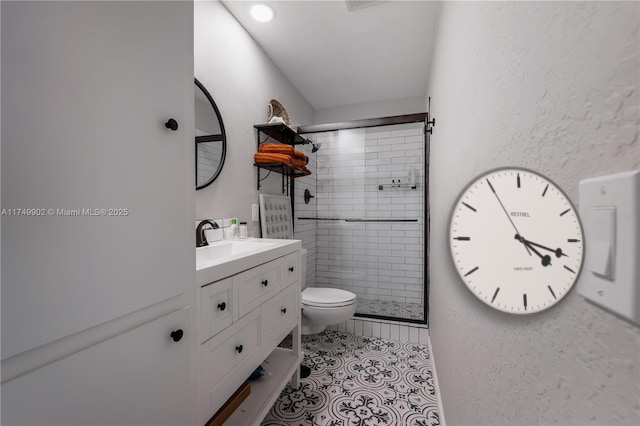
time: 4:17:55
